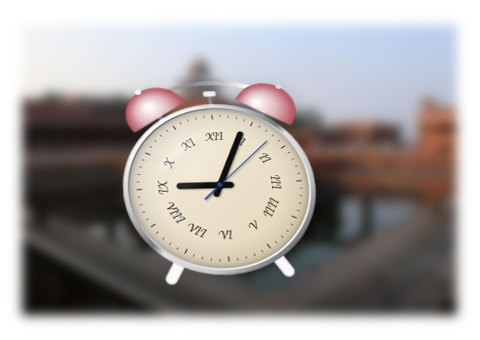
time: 9:04:08
